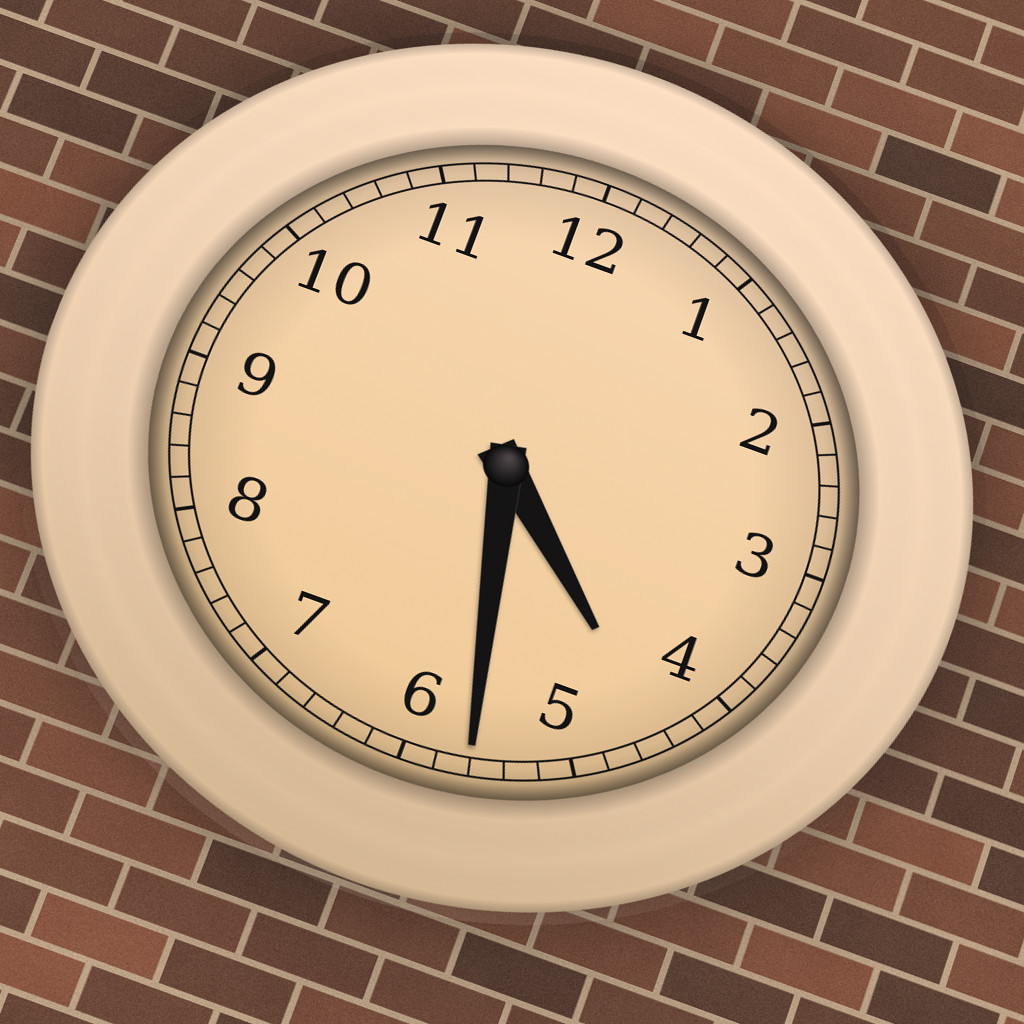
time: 4:28
